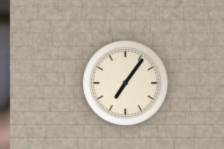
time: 7:06
